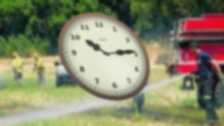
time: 10:14
